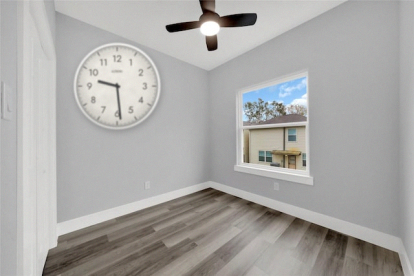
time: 9:29
